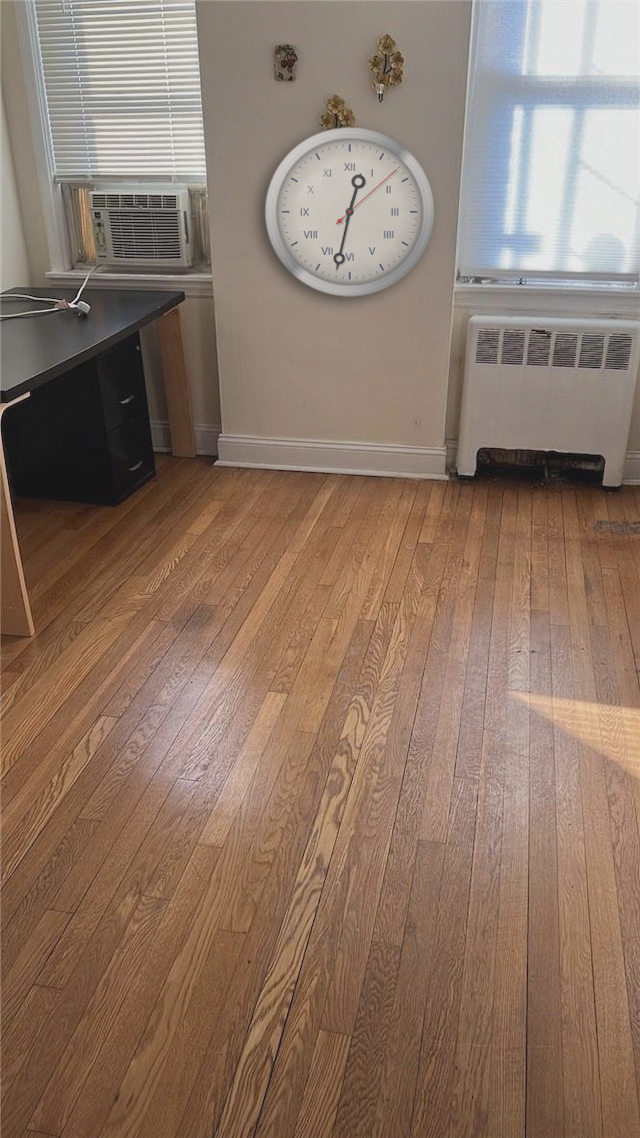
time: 12:32:08
